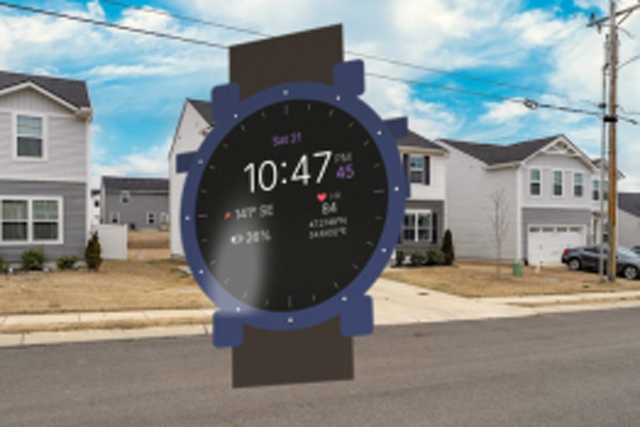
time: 10:47
